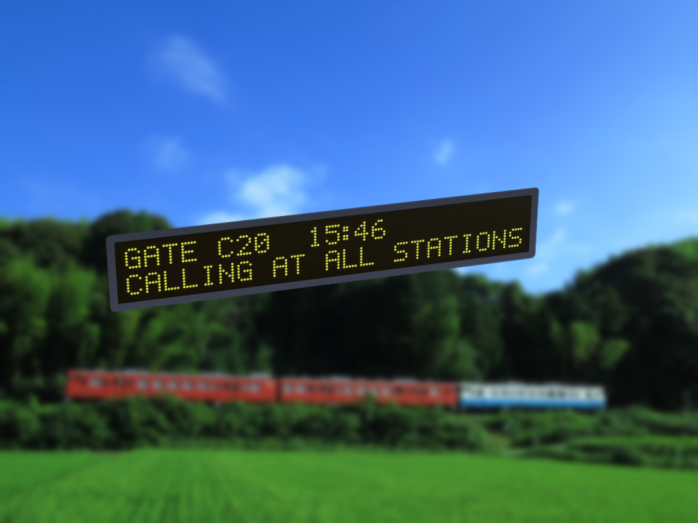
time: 15:46
